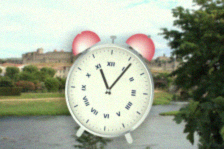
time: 11:06
